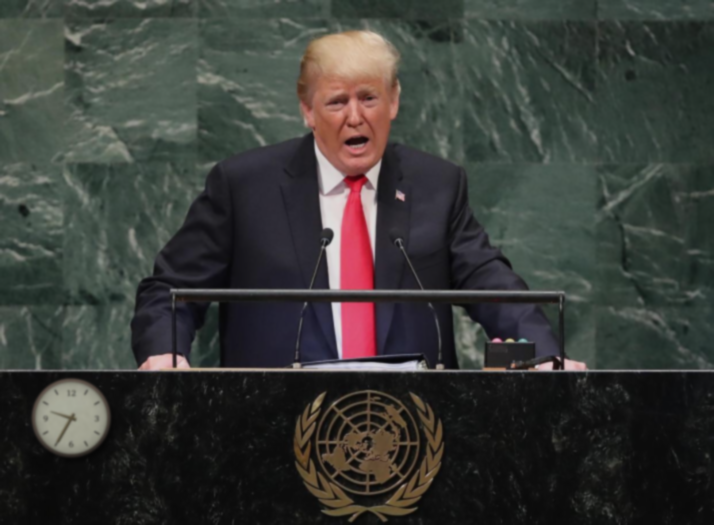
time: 9:35
